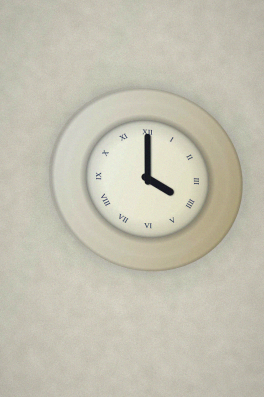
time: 4:00
